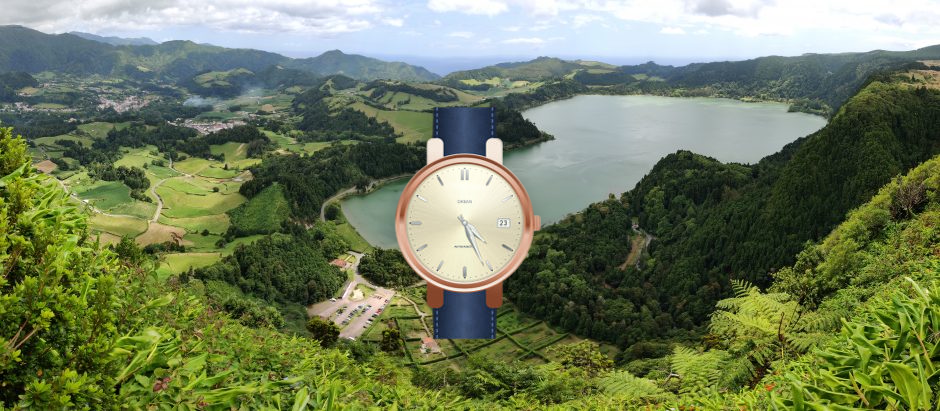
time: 4:26
